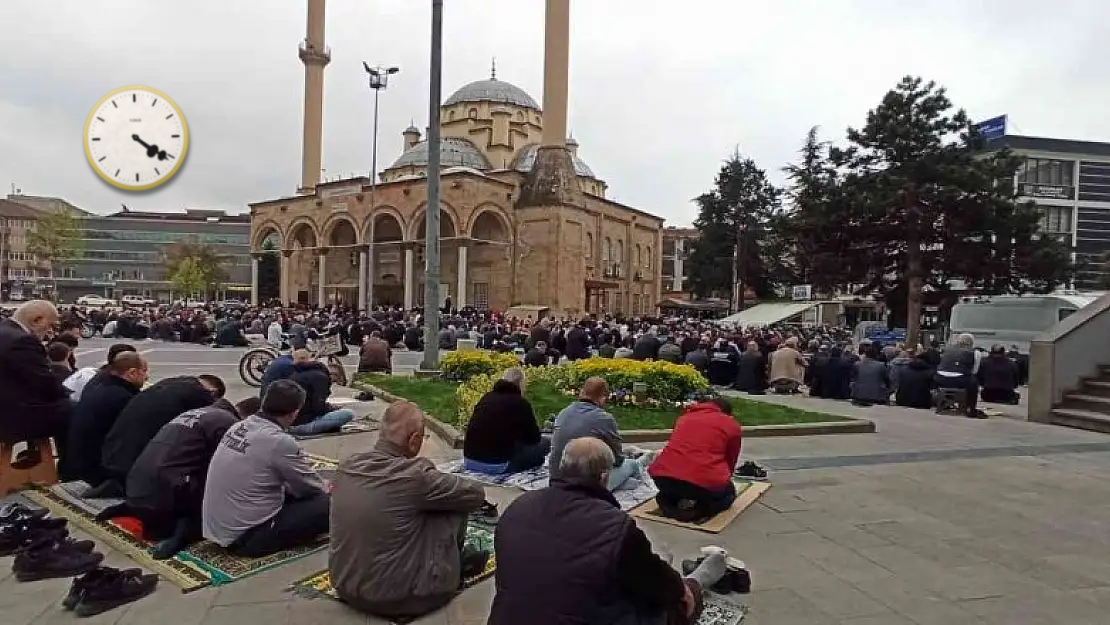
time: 4:21
